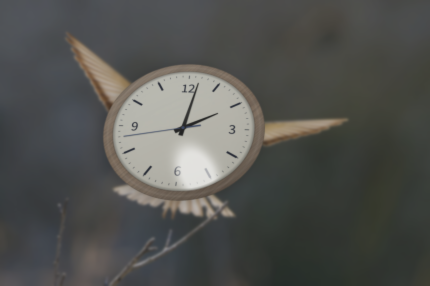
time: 2:01:43
